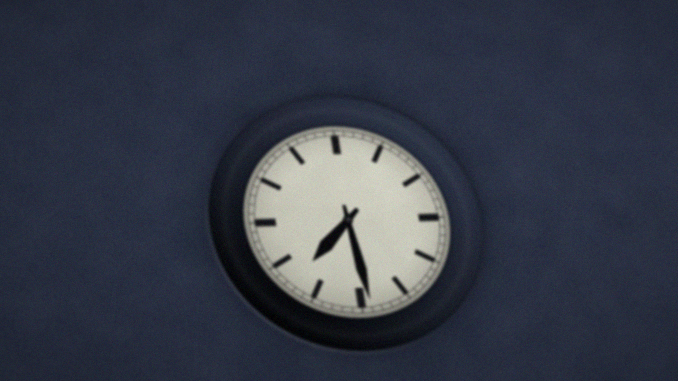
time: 7:29
